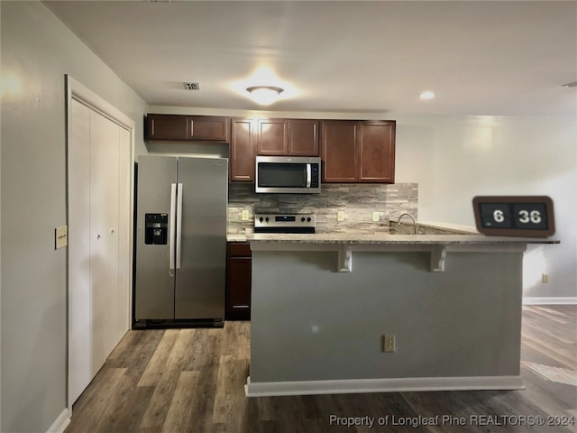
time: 6:36
